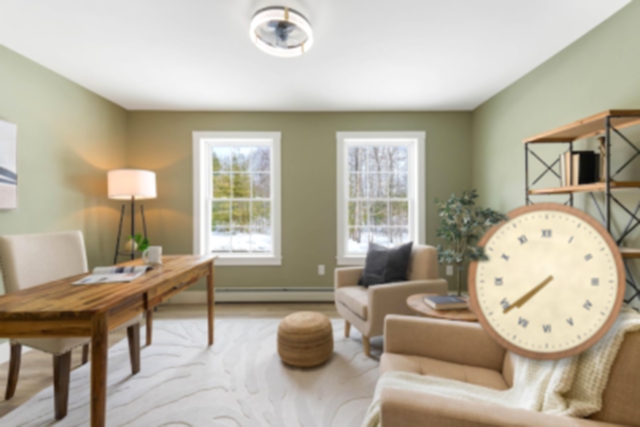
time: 7:39
